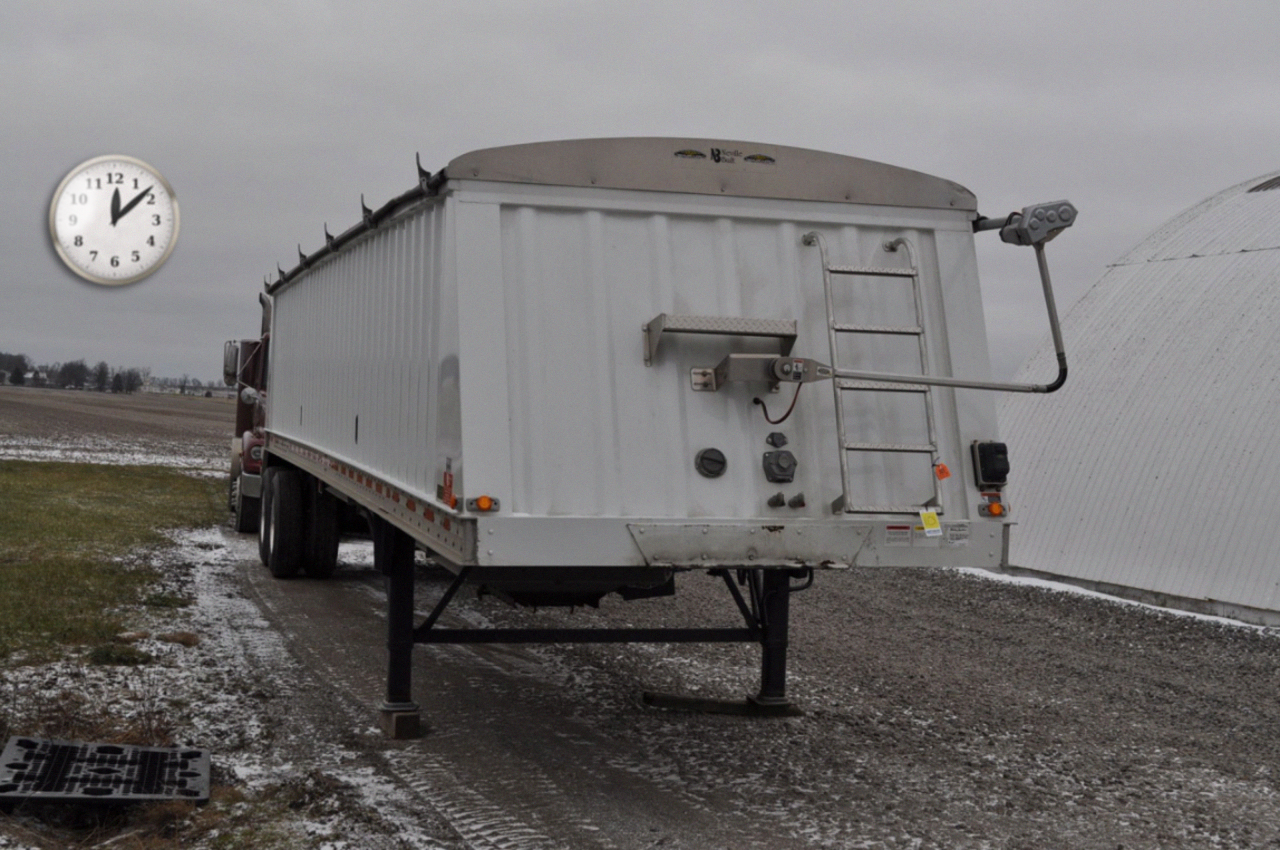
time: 12:08
